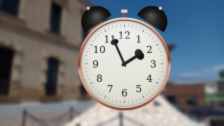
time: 1:56
